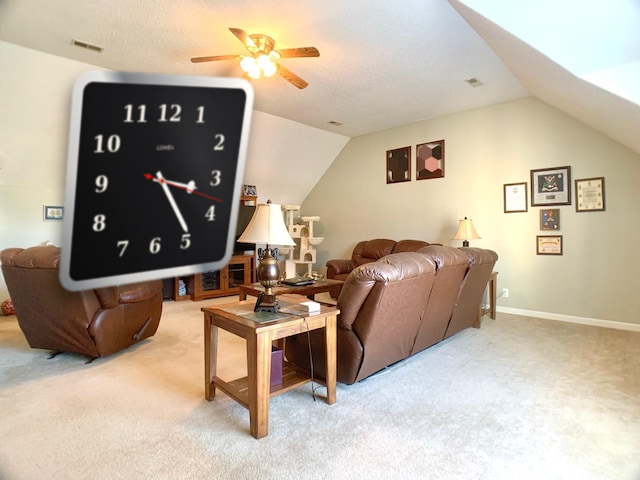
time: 3:24:18
